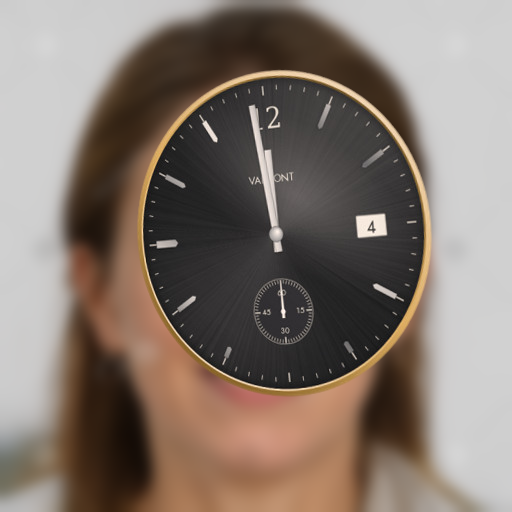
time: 11:59
